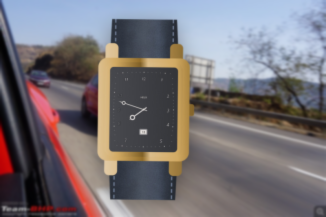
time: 7:48
